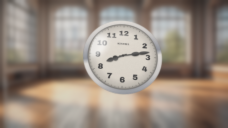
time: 8:13
